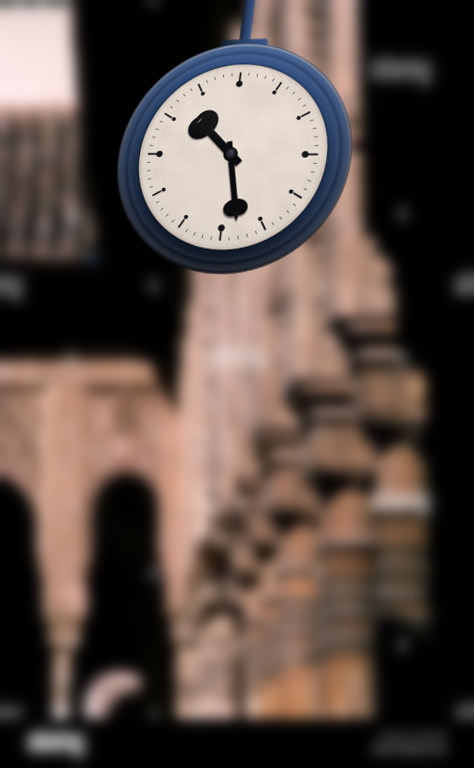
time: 10:28
